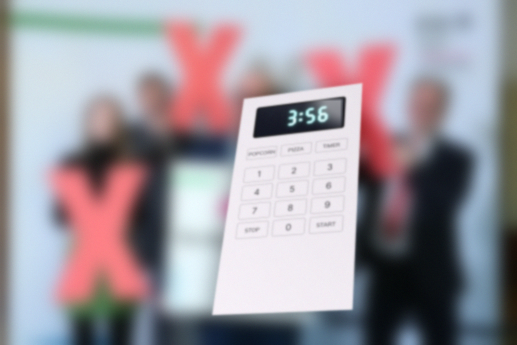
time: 3:56
